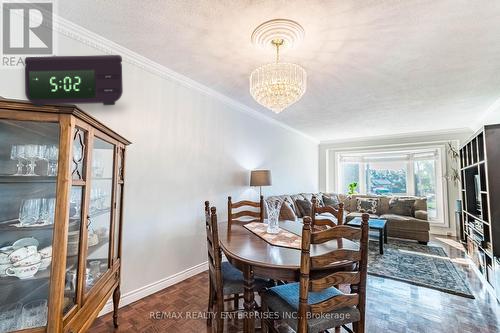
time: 5:02
